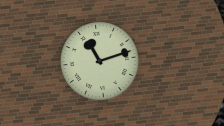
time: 11:13
